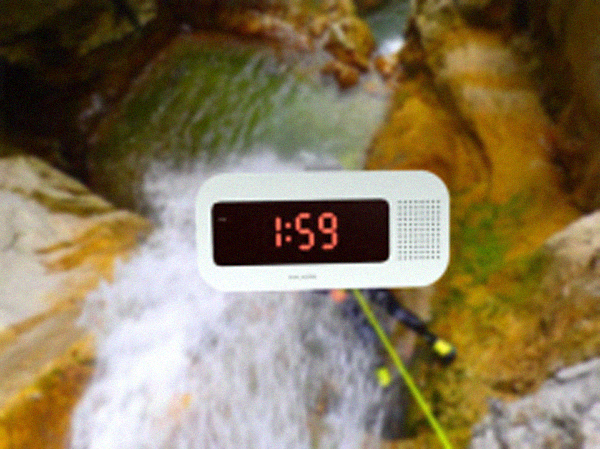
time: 1:59
